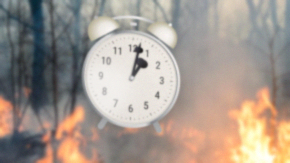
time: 1:02
